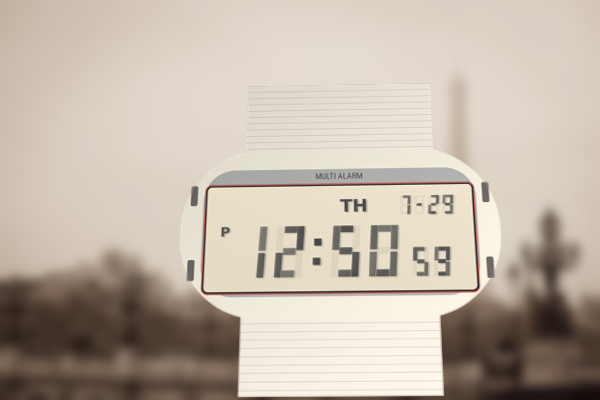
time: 12:50:59
